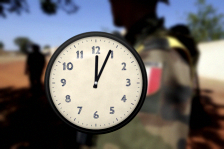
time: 12:04
